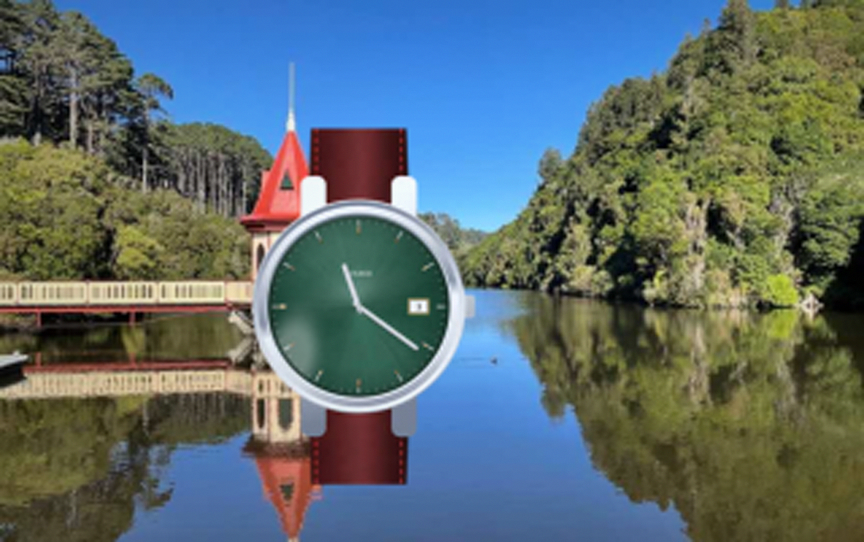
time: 11:21
